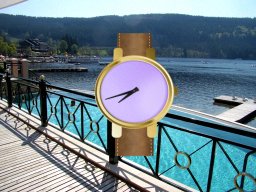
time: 7:42
